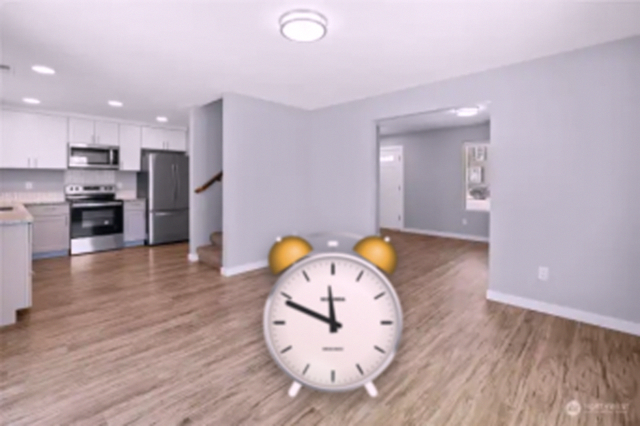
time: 11:49
